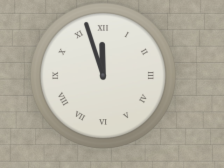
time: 11:57
